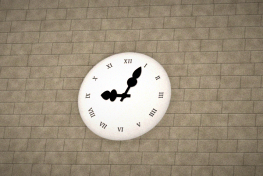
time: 9:04
